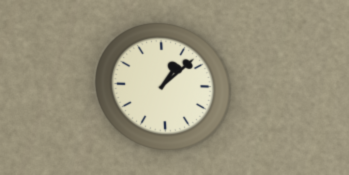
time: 1:08
